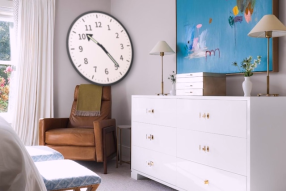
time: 10:24
